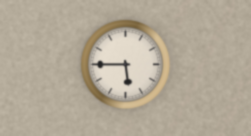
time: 5:45
